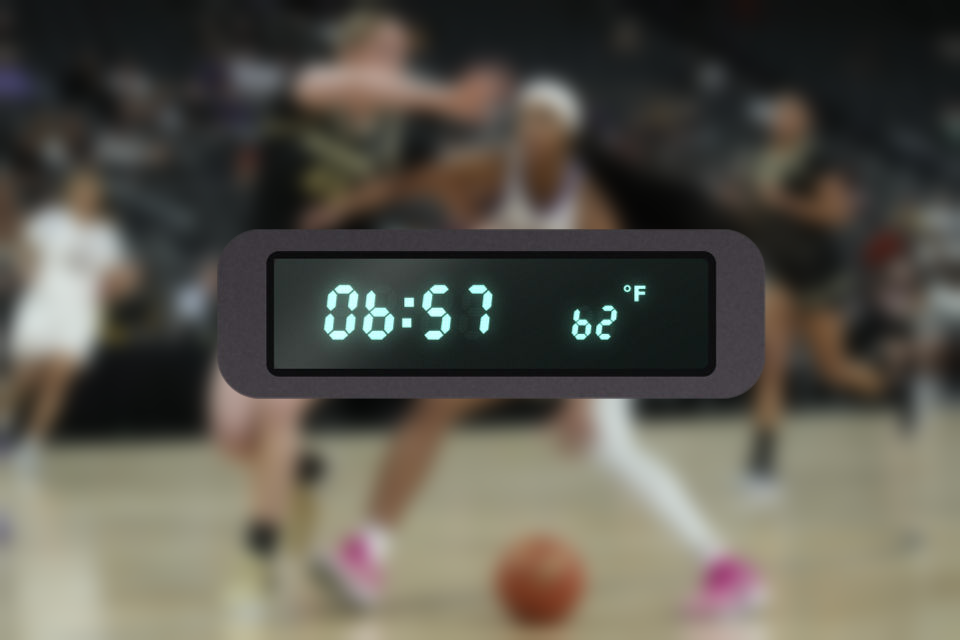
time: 6:57
